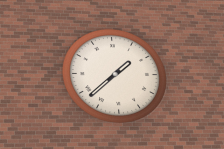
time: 1:38
